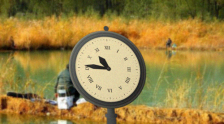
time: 10:46
